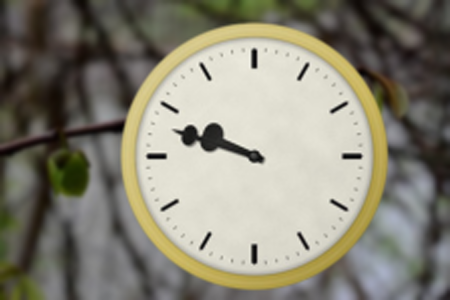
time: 9:48
